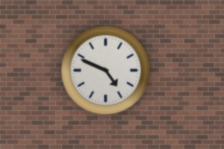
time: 4:49
